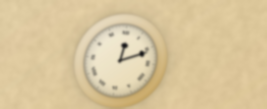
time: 12:11
